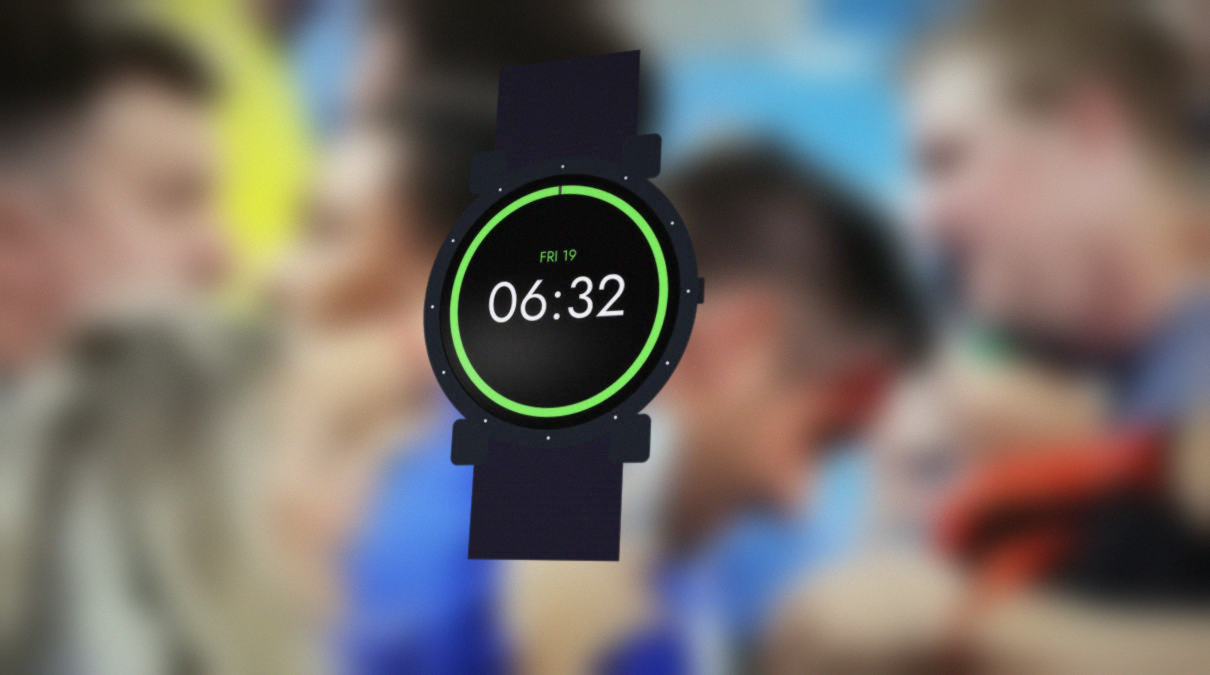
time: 6:32
